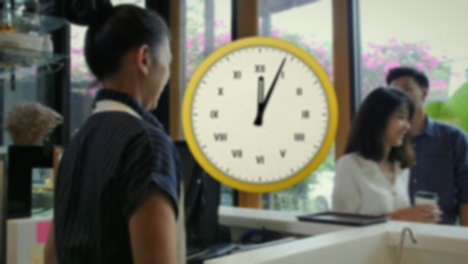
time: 12:04
